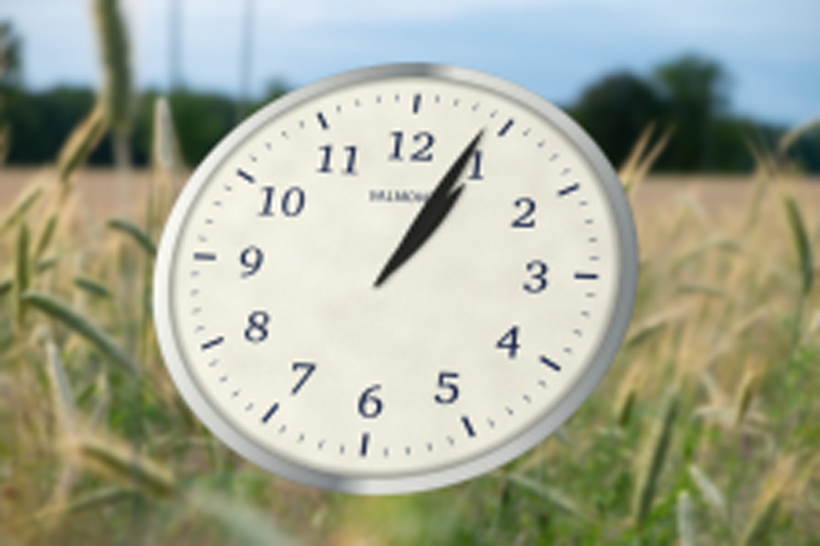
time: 1:04
